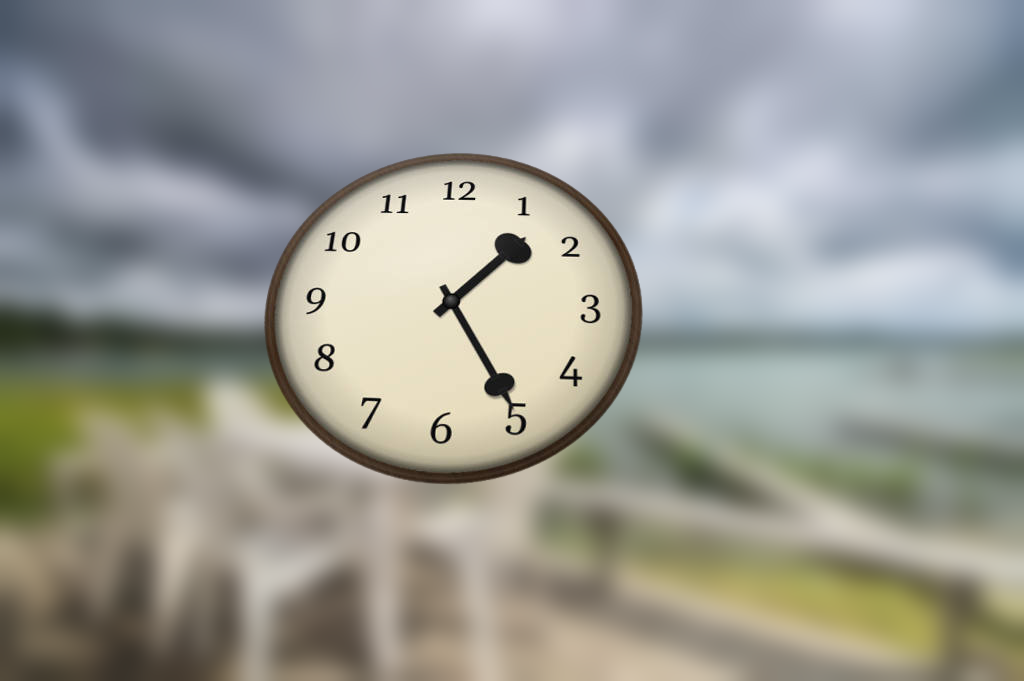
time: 1:25
